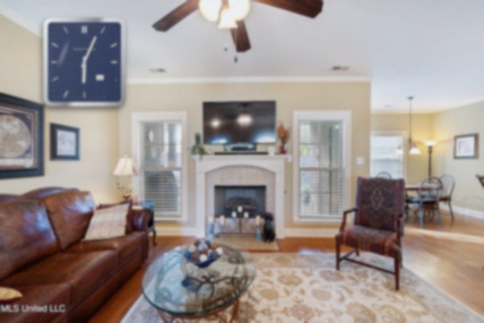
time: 6:04
